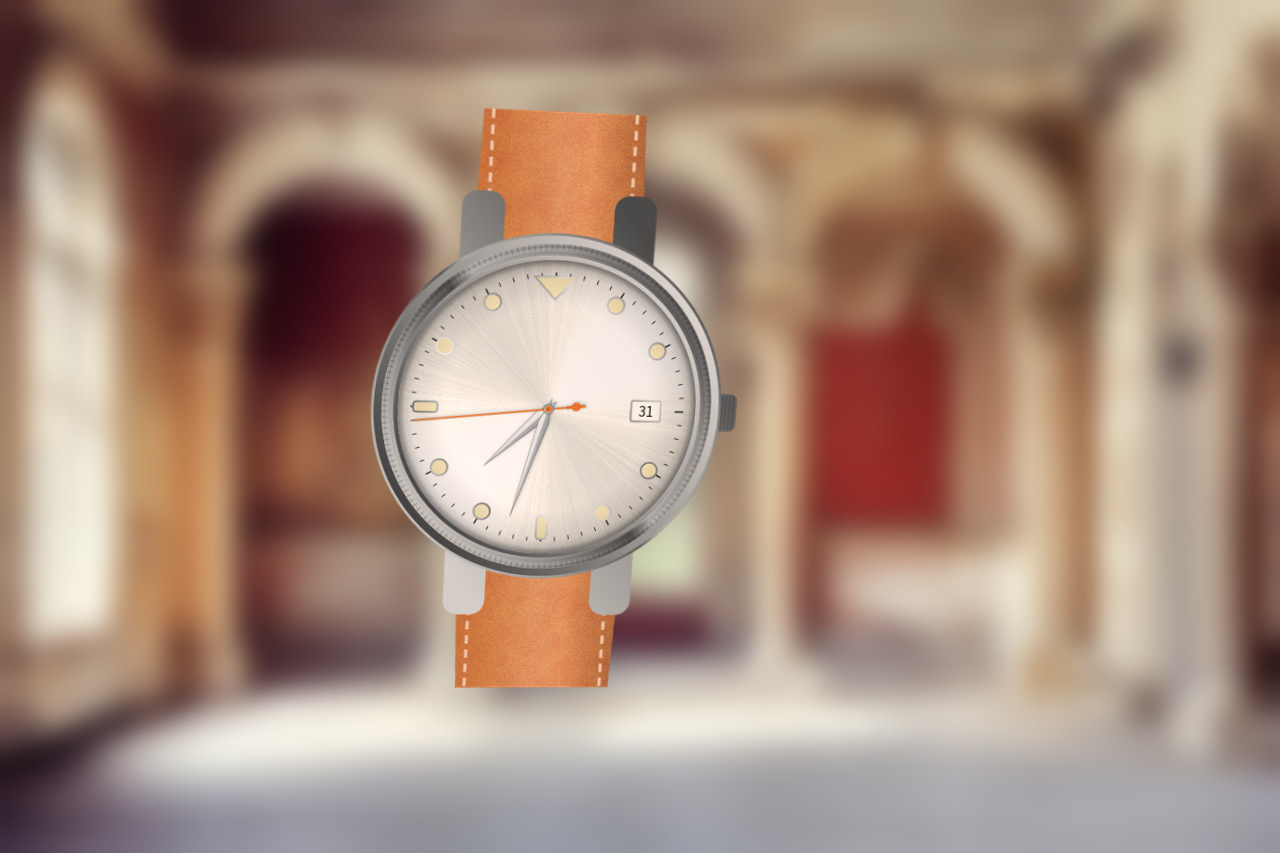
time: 7:32:44
